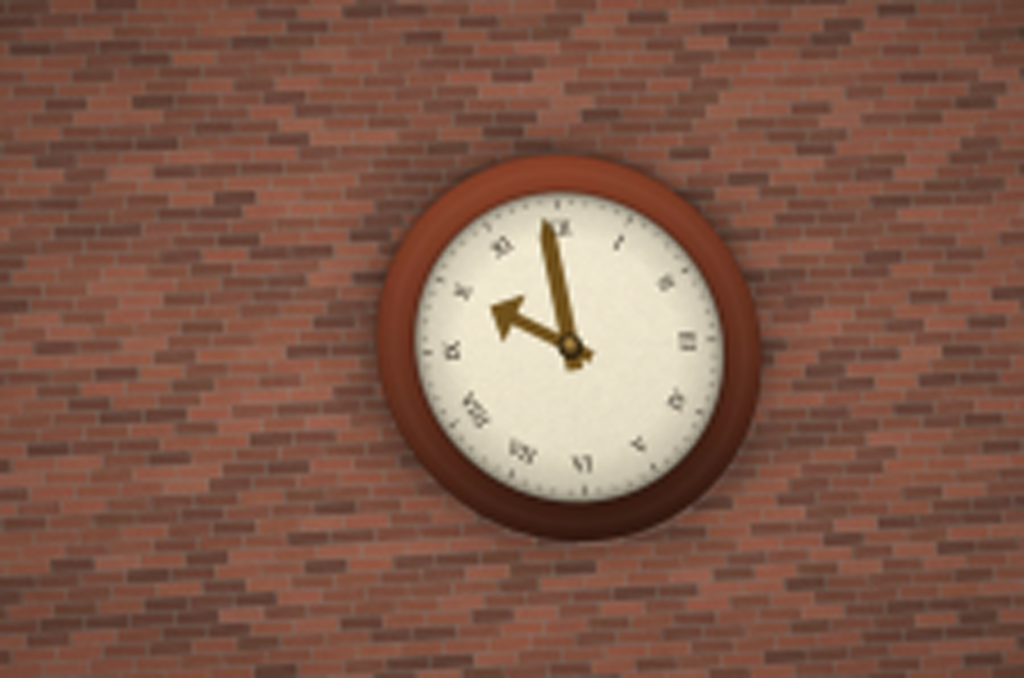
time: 9:59
